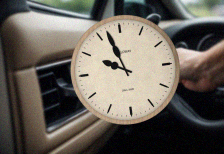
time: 9:57
